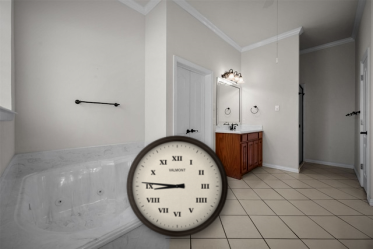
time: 8:46
